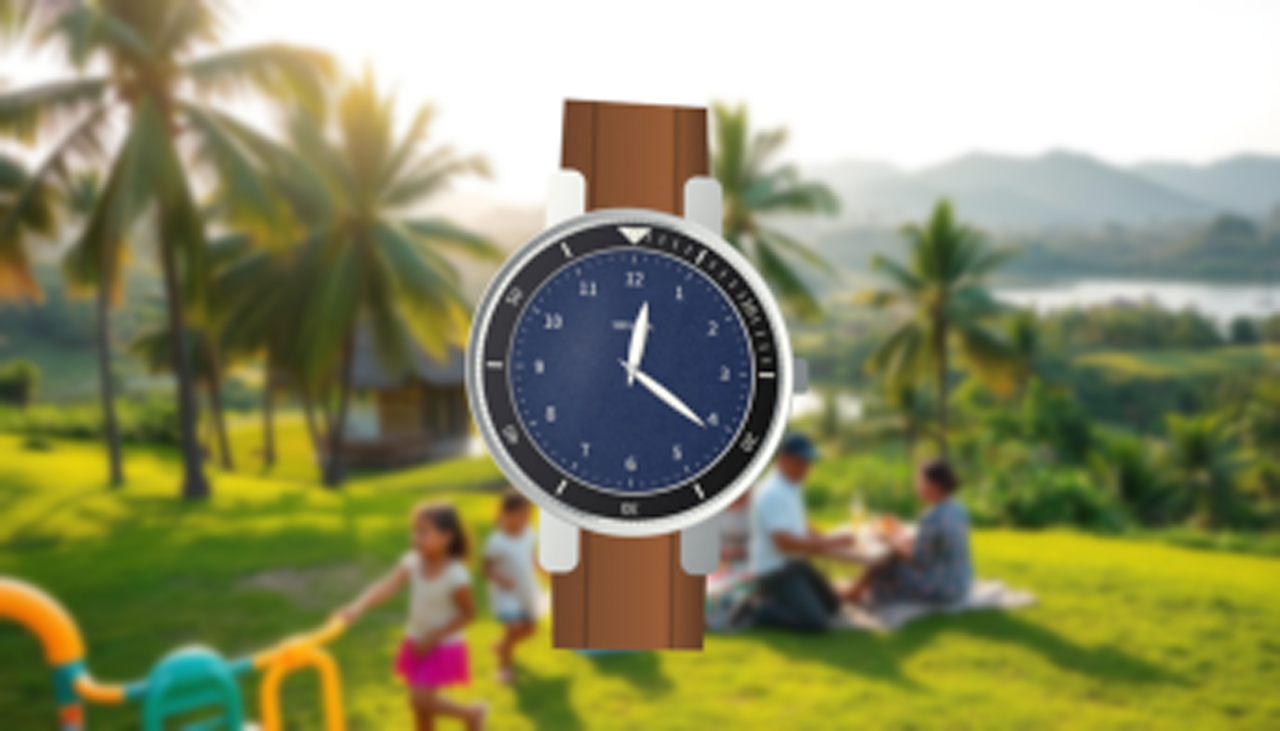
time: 12:21
